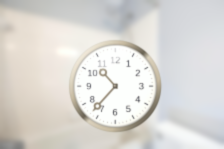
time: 10:37
